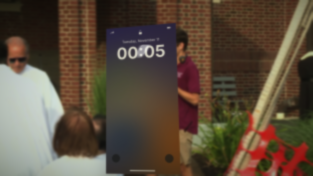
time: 0:05
